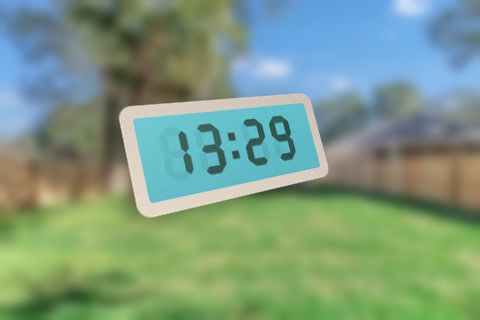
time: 13:29
